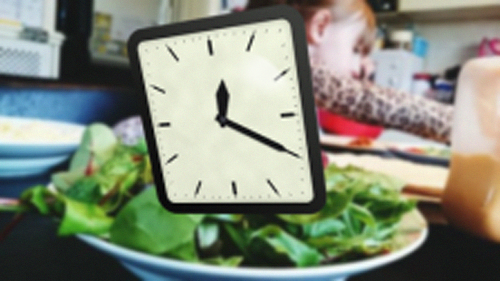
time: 12:20
